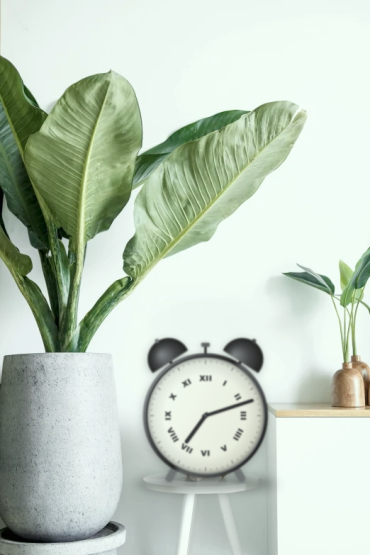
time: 7:12
